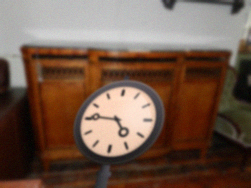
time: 4:46
